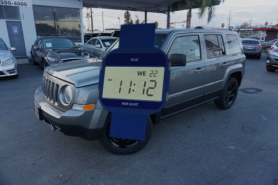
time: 11:12
